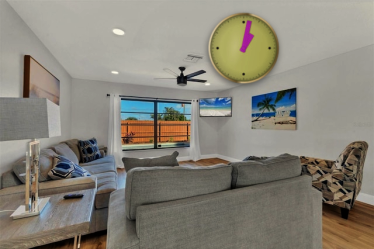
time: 1:02
